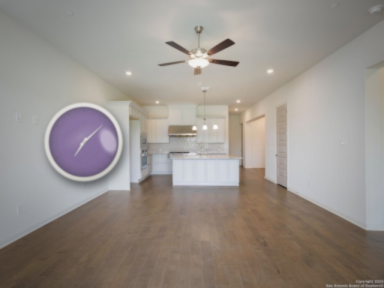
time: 7:08
